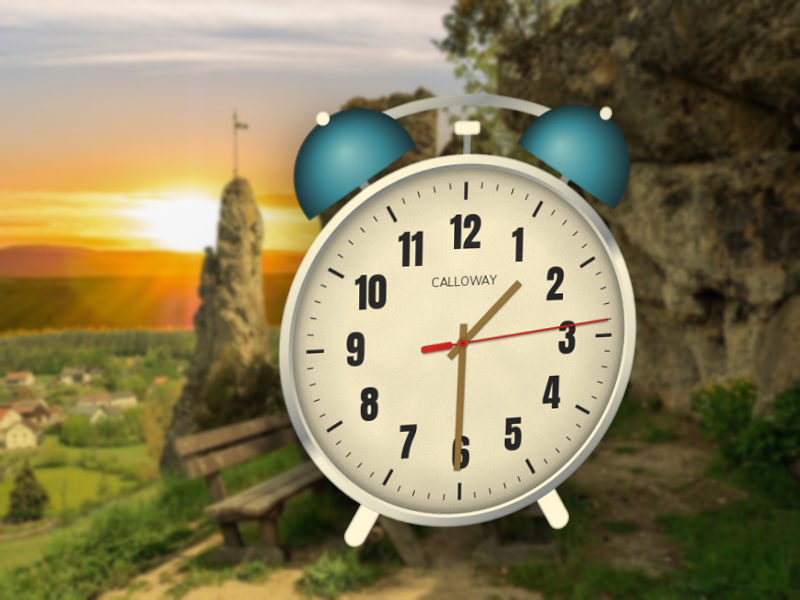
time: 1:30:14
